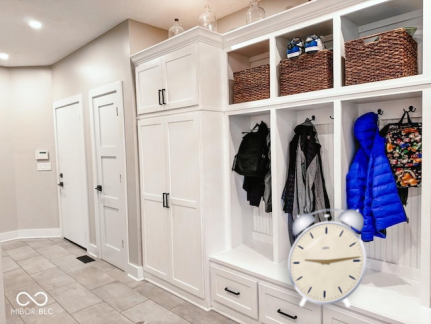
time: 9:14
